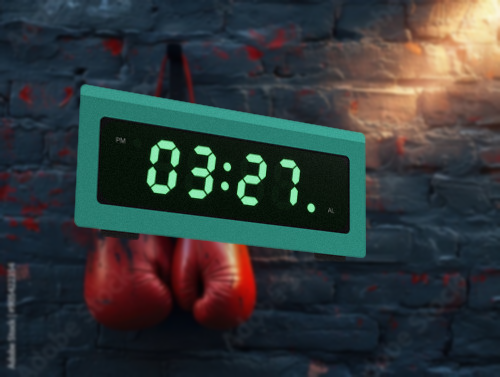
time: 3:27
